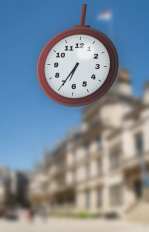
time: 6:35
